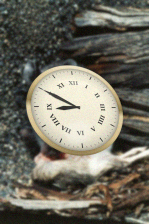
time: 8:50
